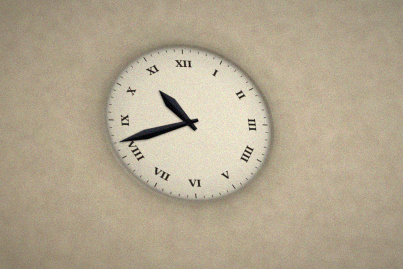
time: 10:42
